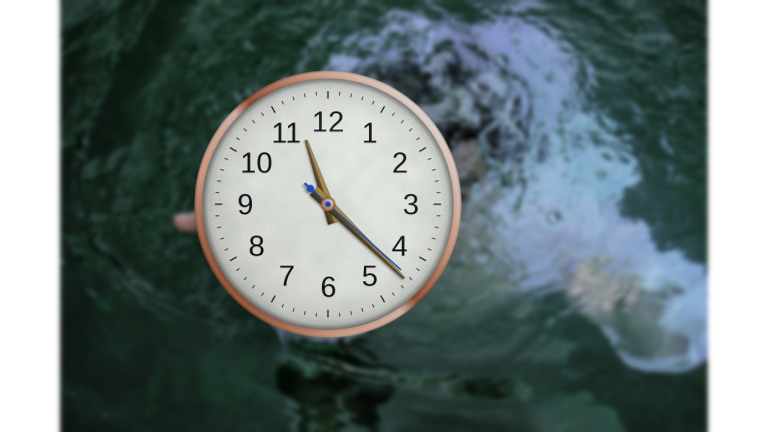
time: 11:22:22
